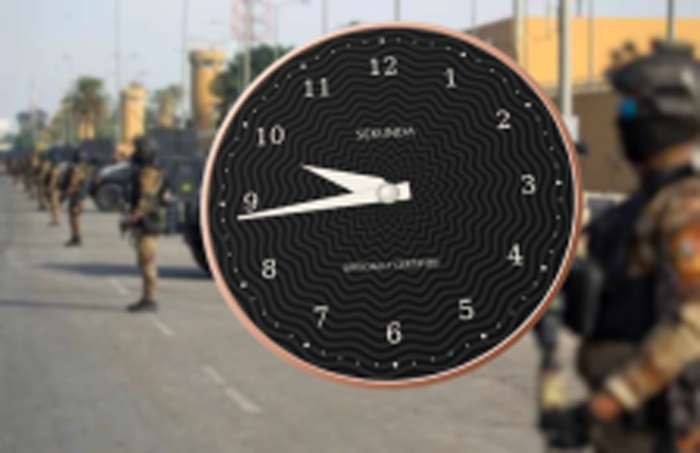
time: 9:44
